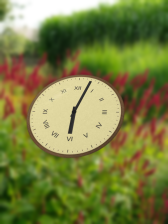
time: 6:03
